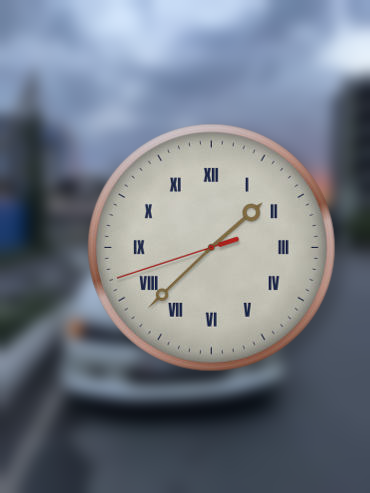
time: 1:37:42
